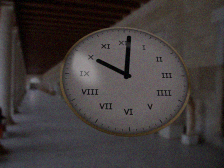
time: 10:01
